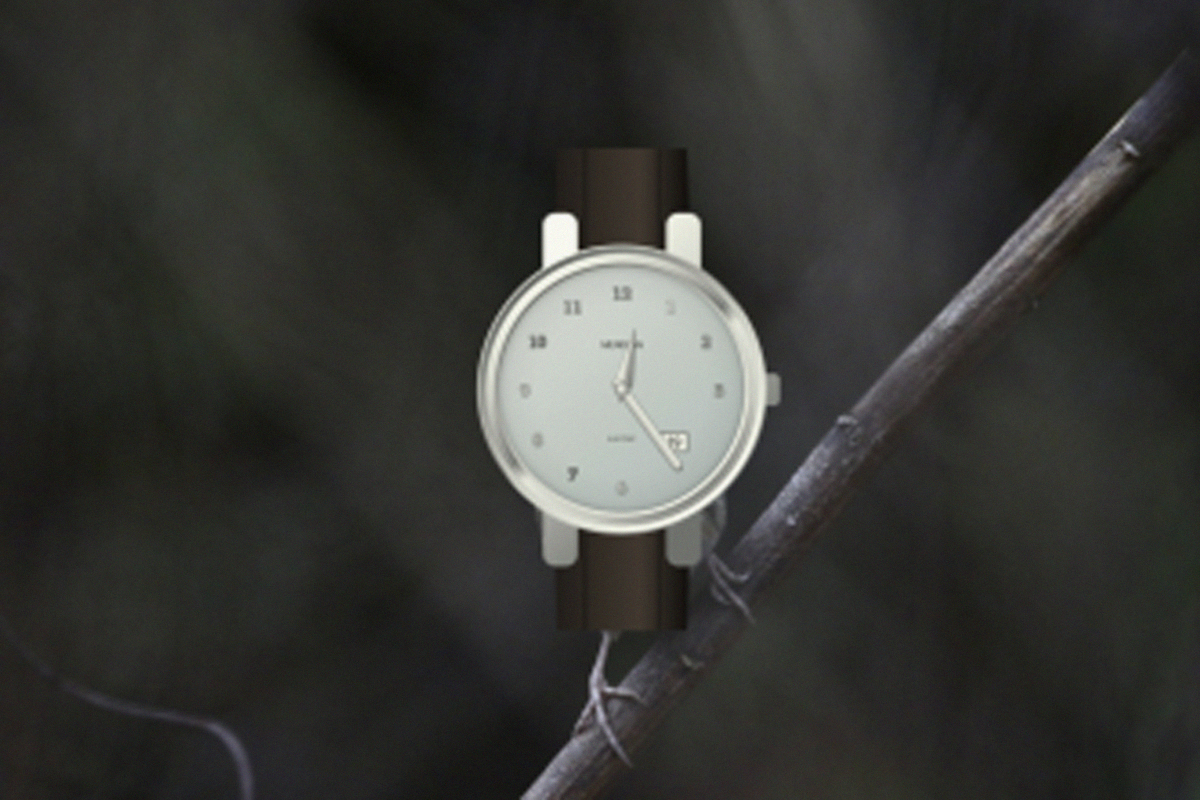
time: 12:24
